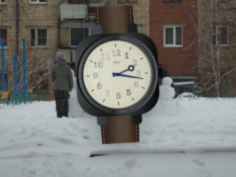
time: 2:17
